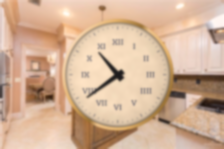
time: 10:39
